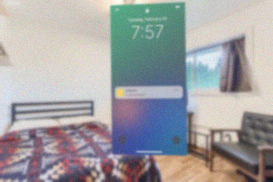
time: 7:57
